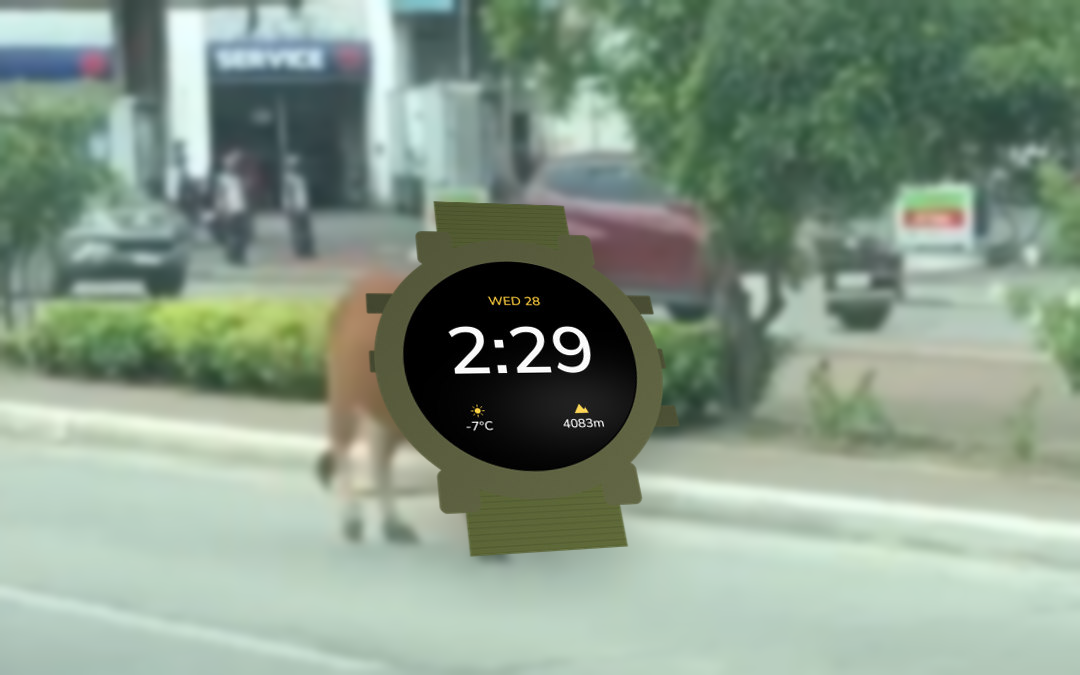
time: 2:29
